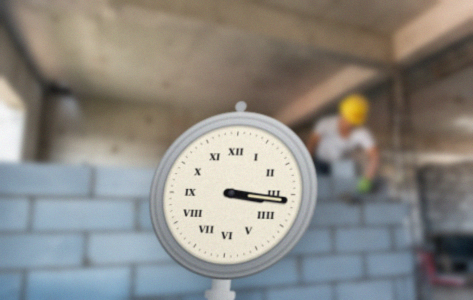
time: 3:16
